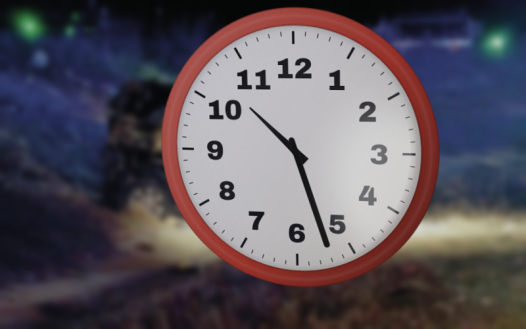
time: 10:27
